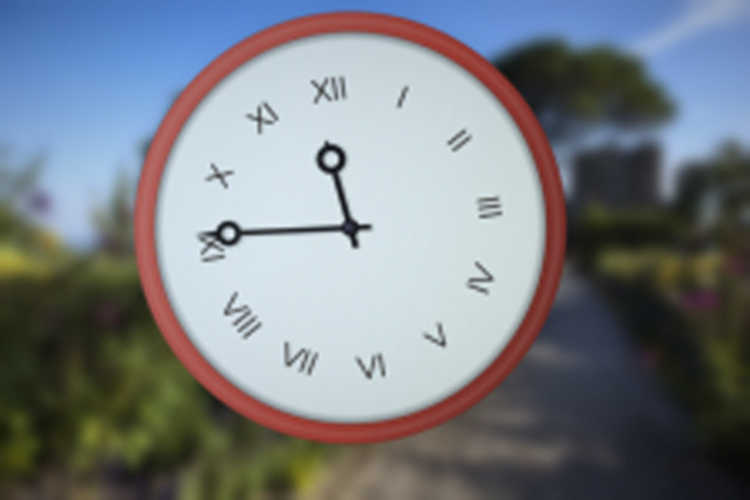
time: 11:46
